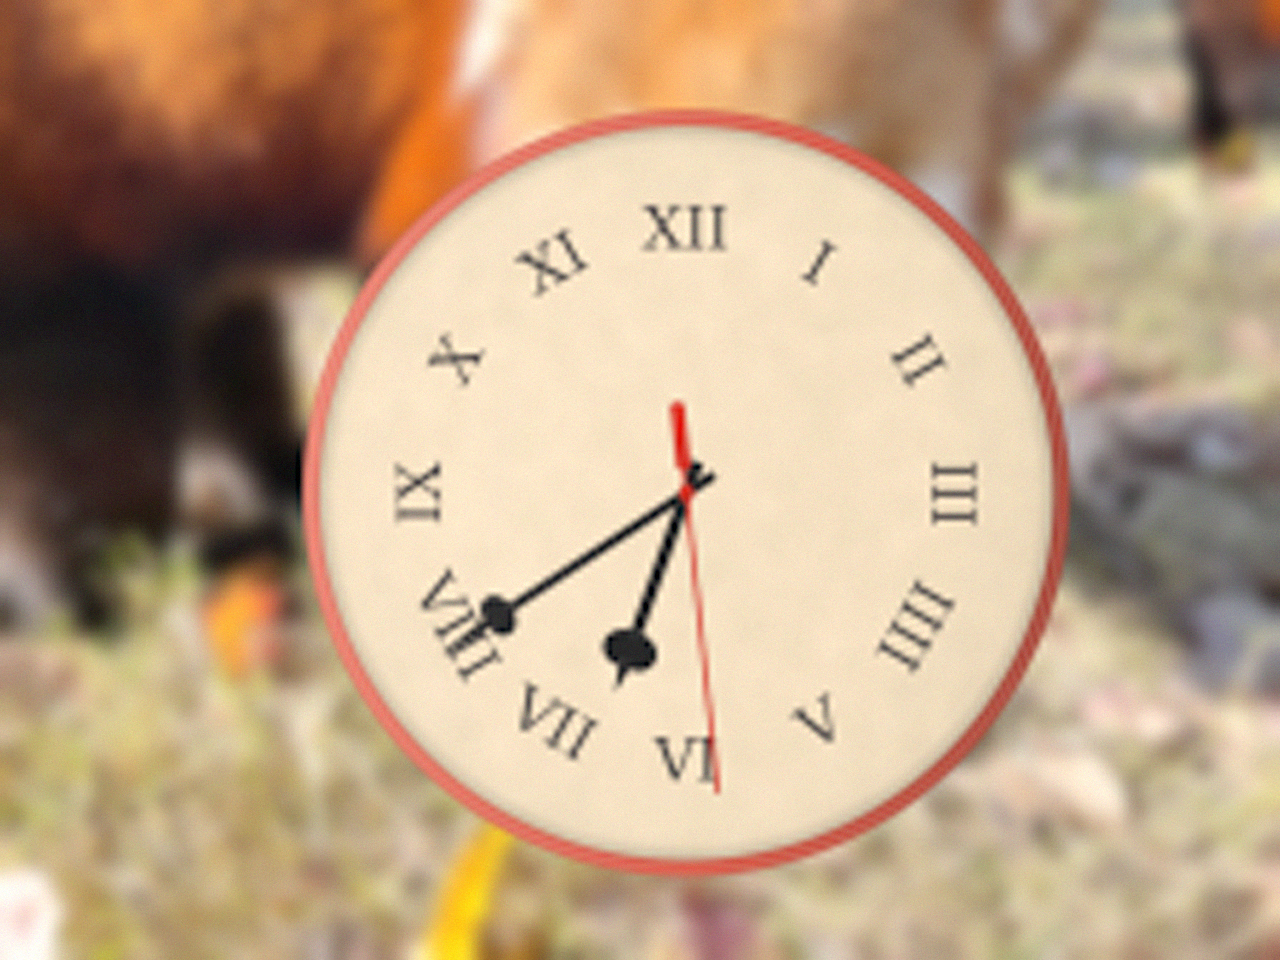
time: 6:39:29
